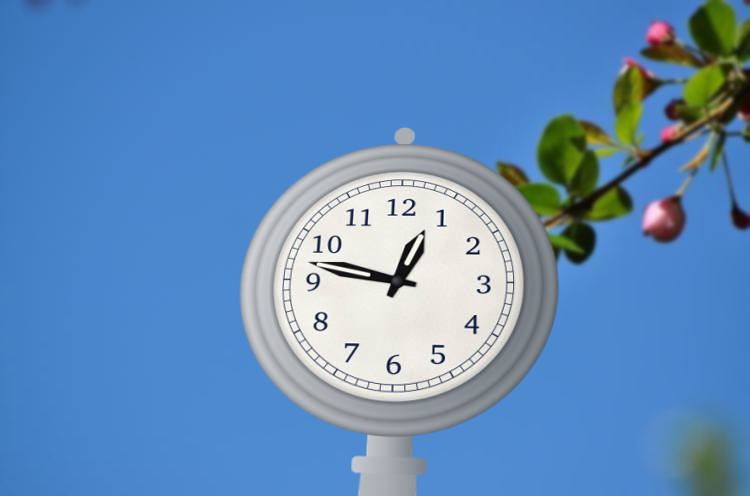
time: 12:47
